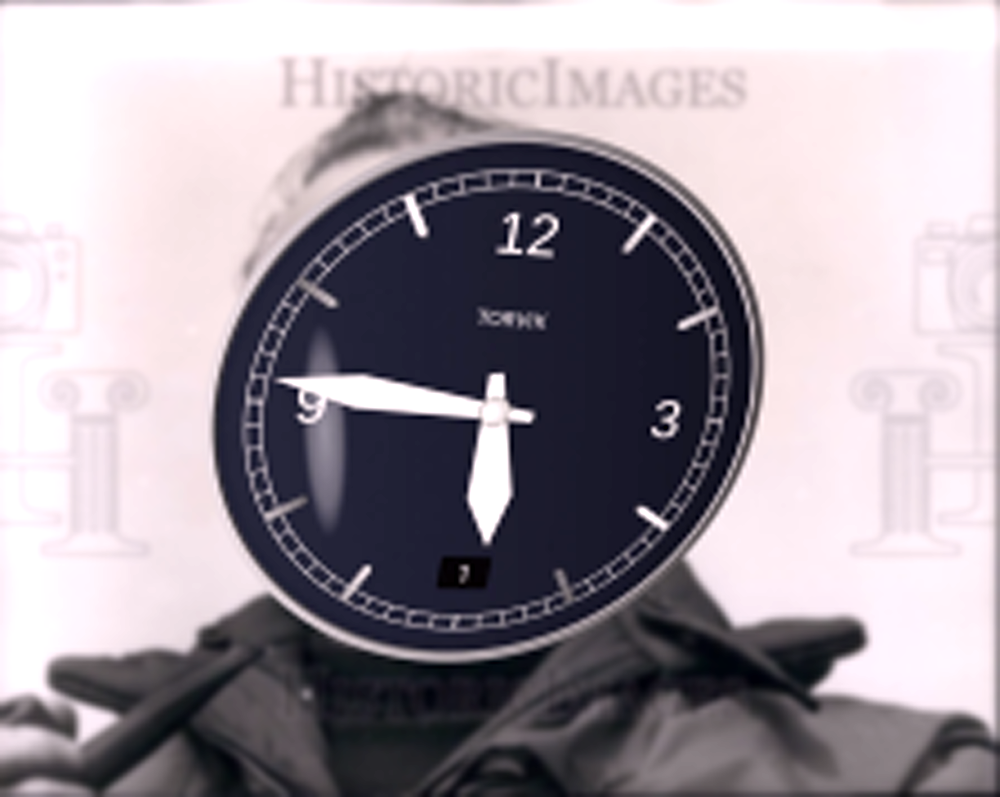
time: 5:46
